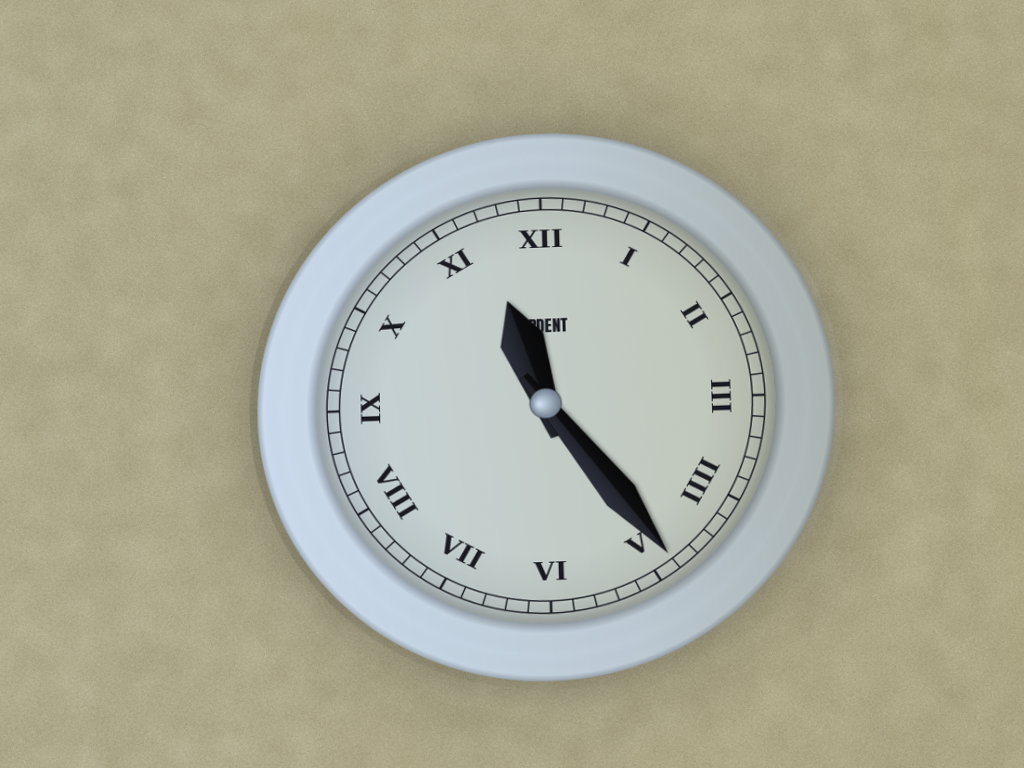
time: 11:24
